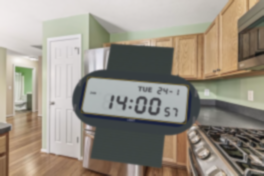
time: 14:00
